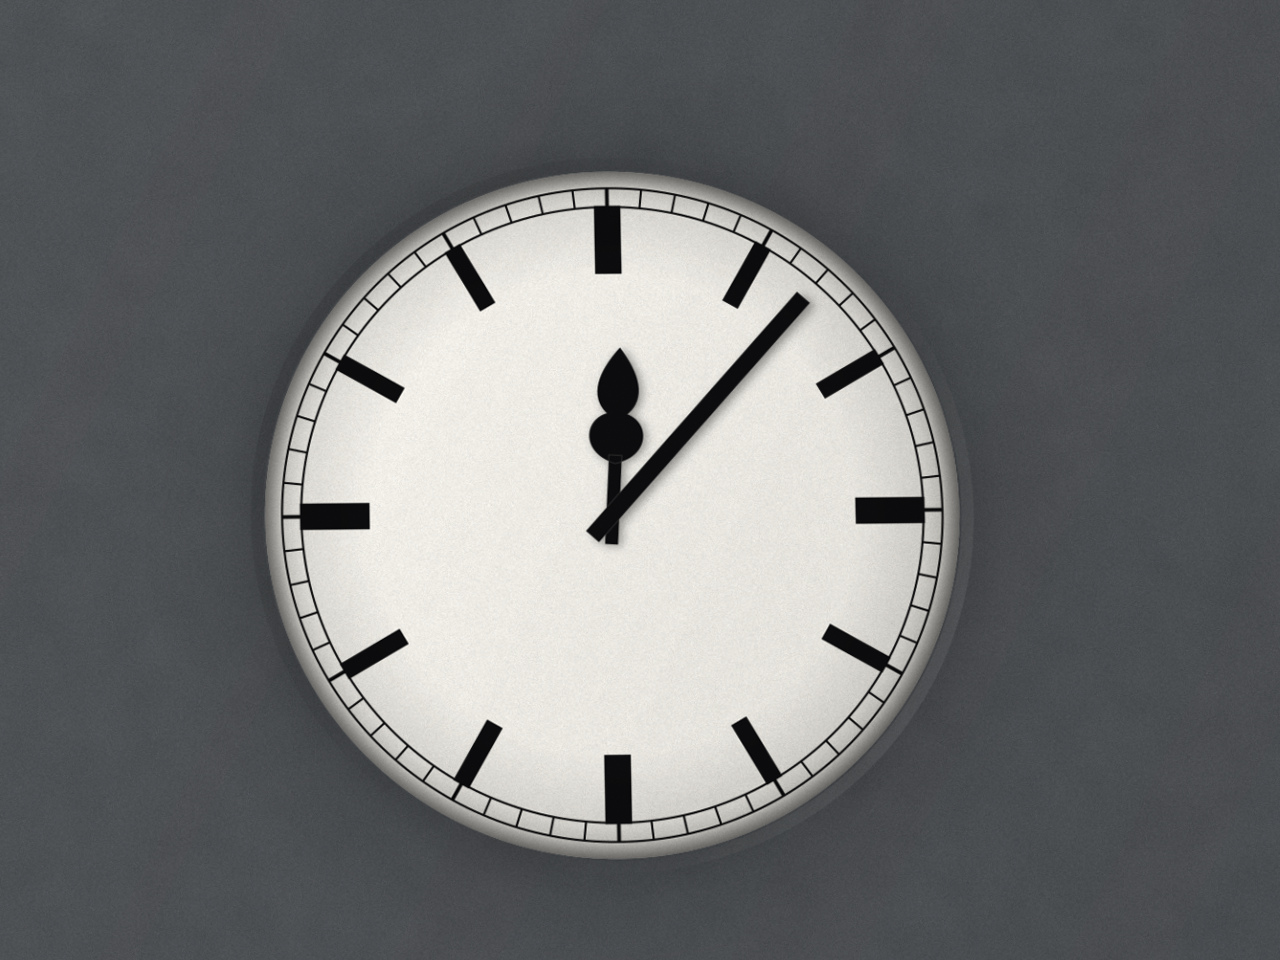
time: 12:07
